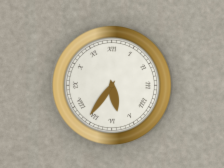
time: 5:36
